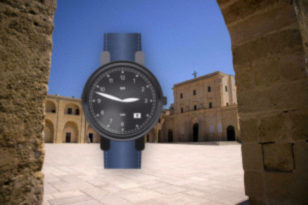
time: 2:48
